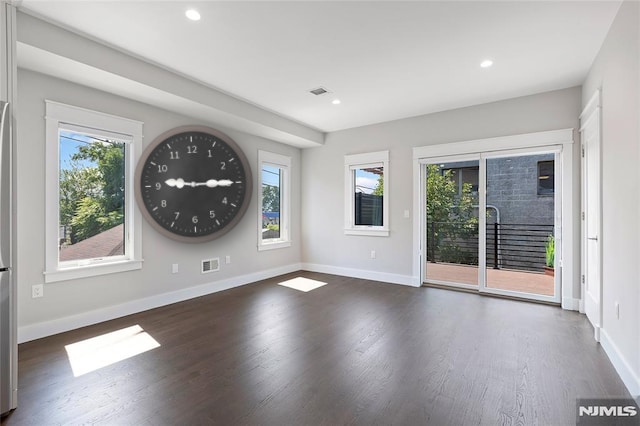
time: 9:15
